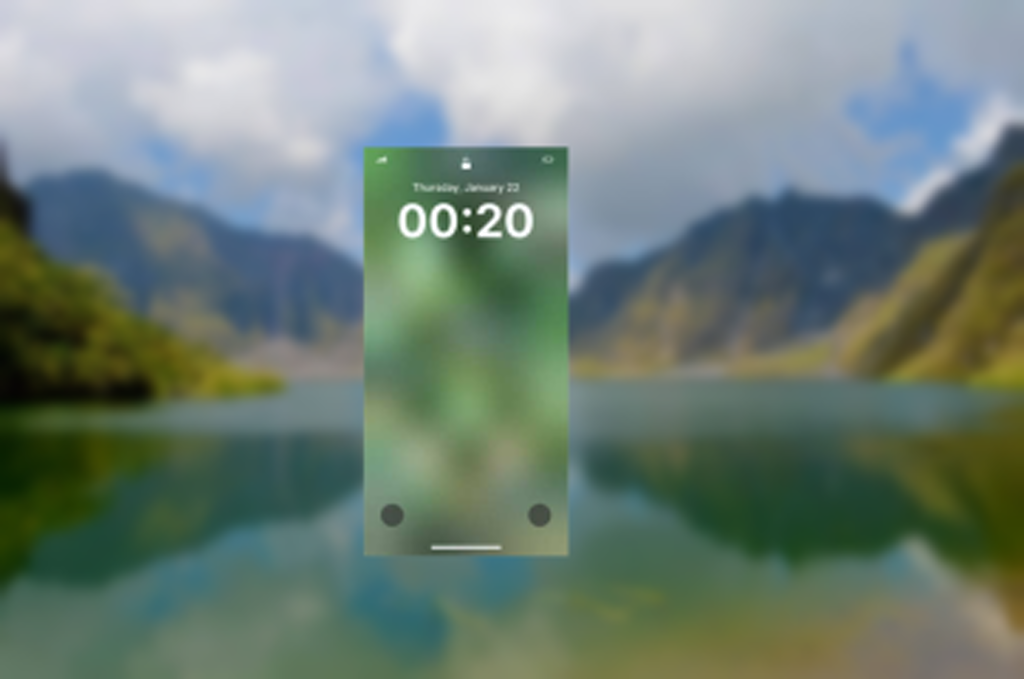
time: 0:20
